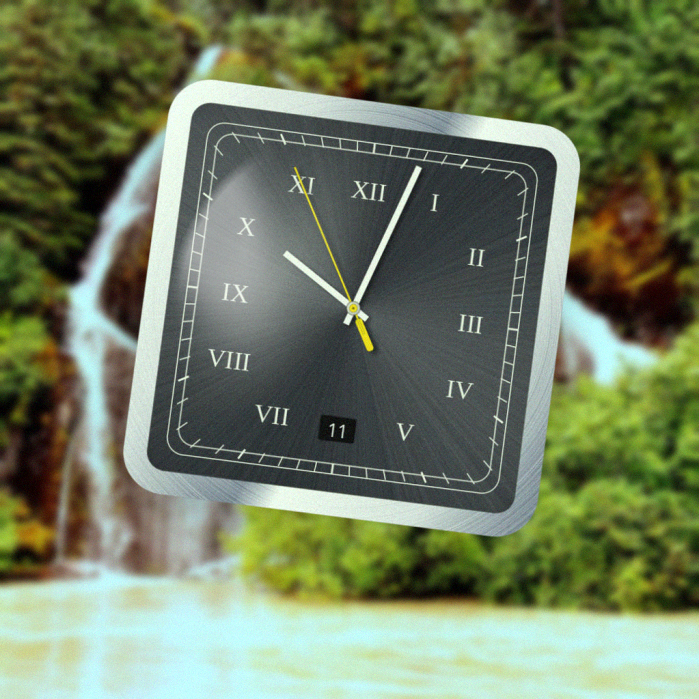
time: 10:02:55
